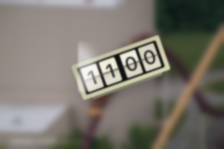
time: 11:00
